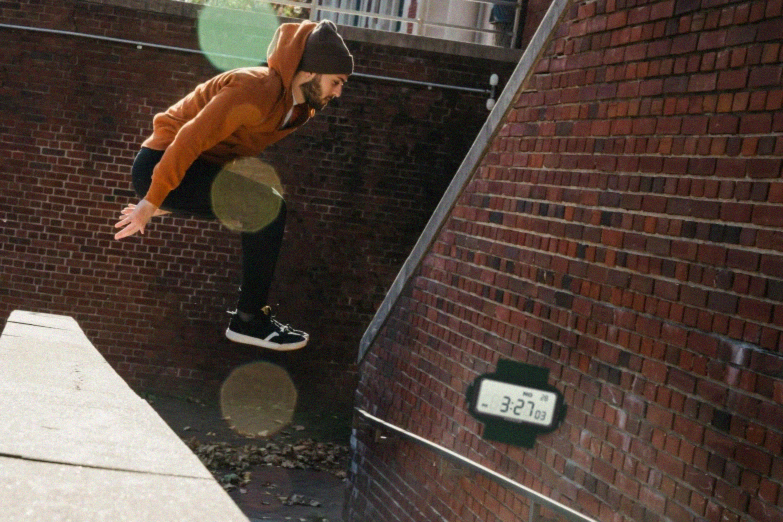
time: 3:27
